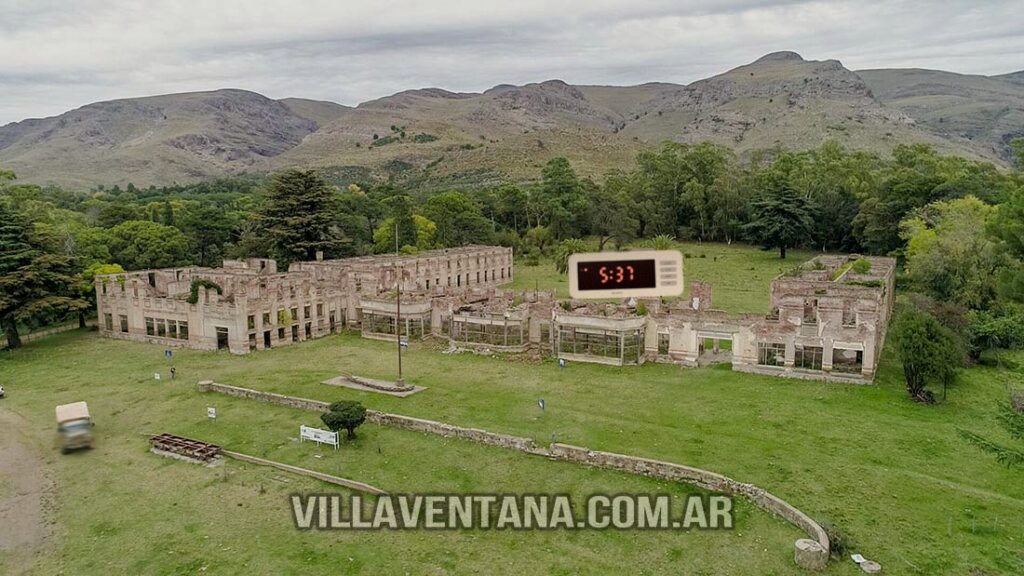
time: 5:37
